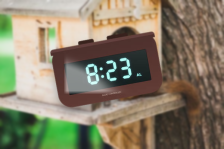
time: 8:23
